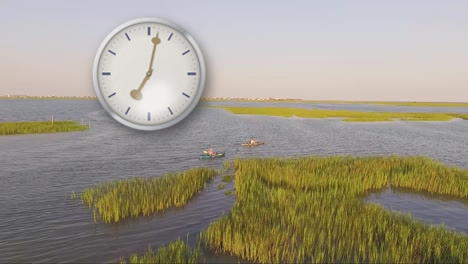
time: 7:02
